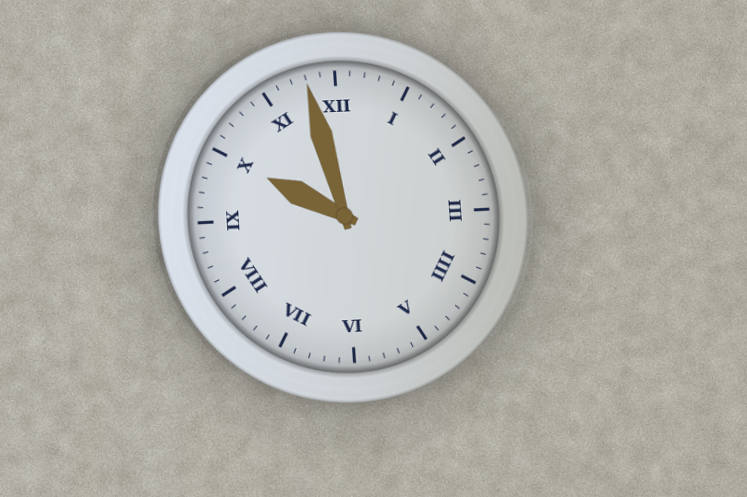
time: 9:58
